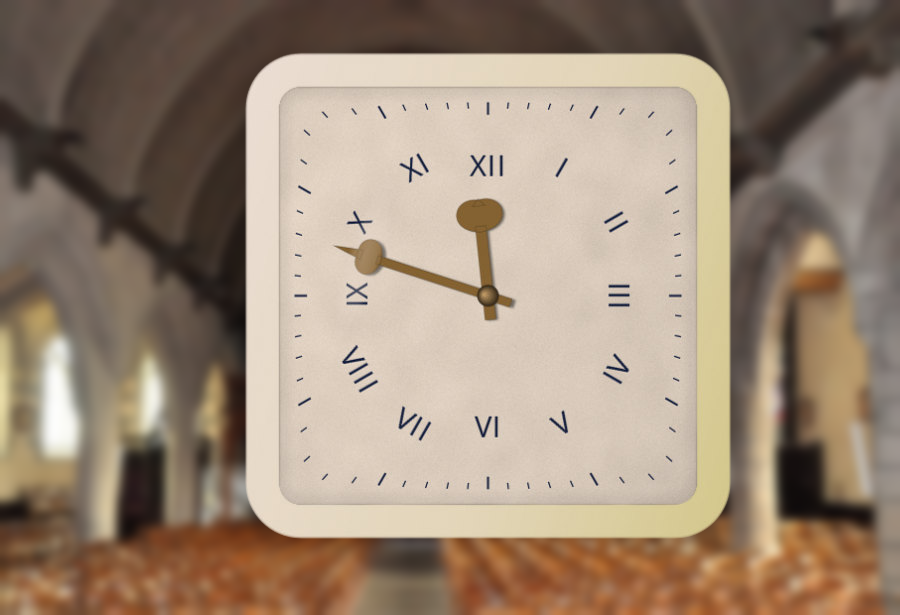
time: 11:48
